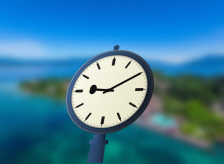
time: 9:10
